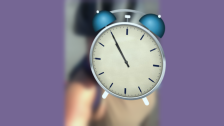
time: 10:55
